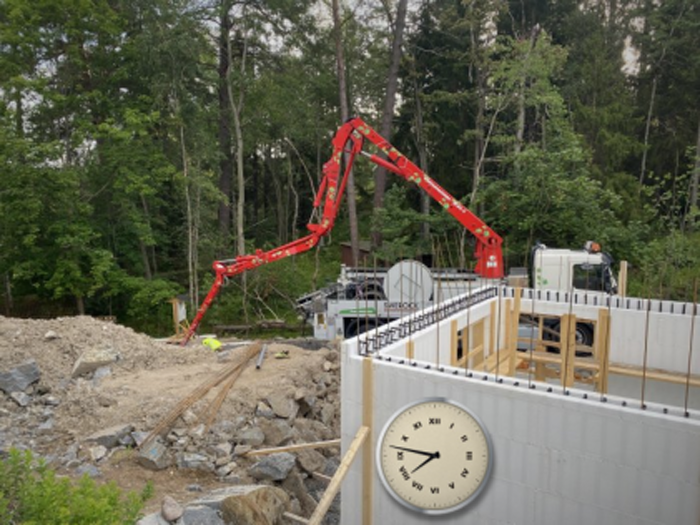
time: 7:47
